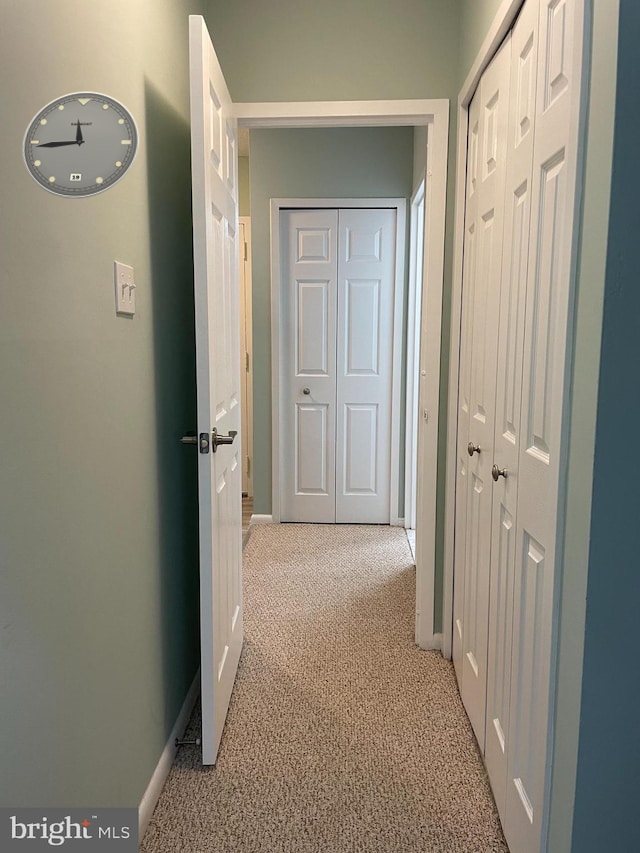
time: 11:44
